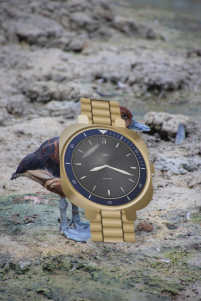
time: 8:18
